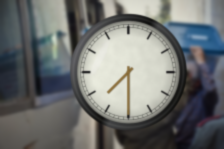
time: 7:30
